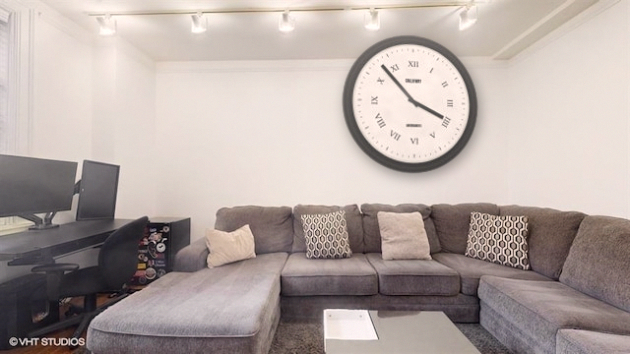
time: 3:53
